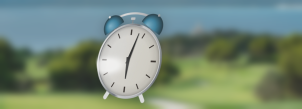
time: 6:03
